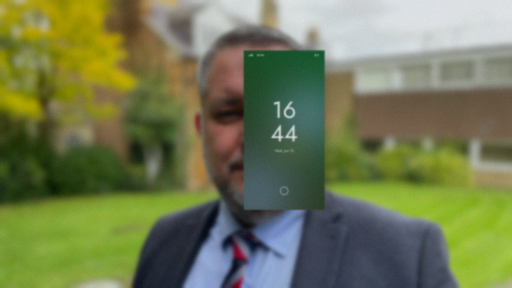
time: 16:44
